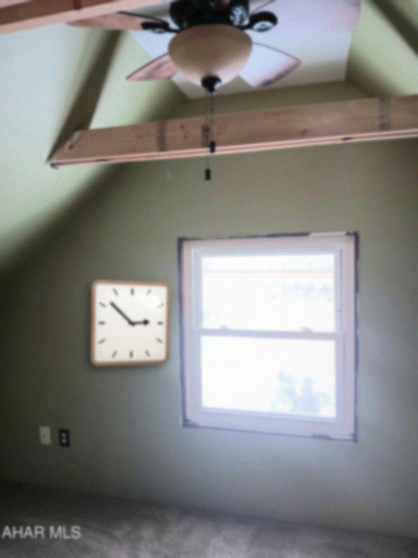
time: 2:52
